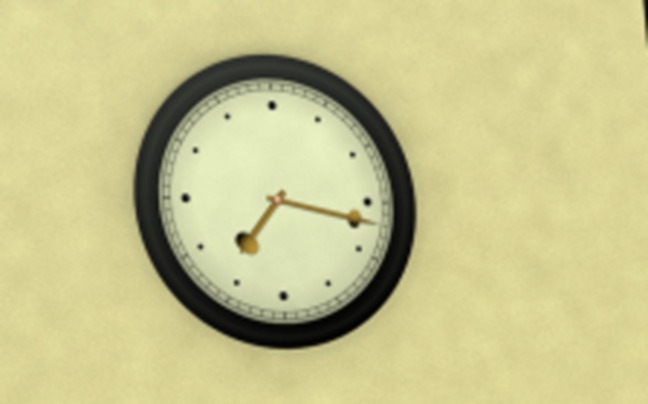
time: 7:17
